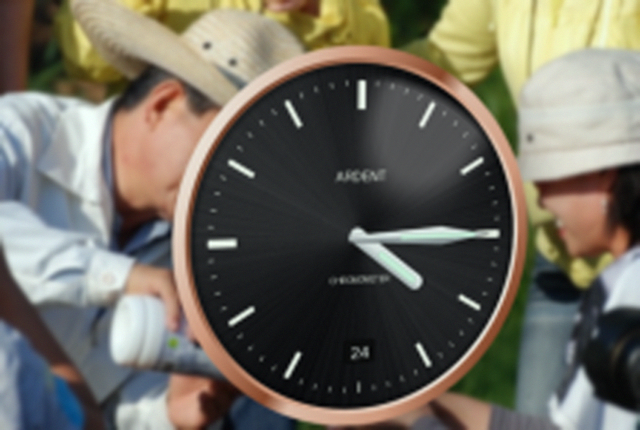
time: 4:15
